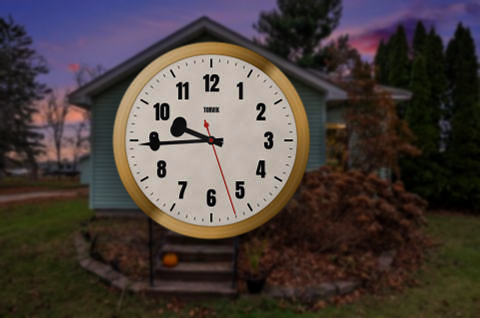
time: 9:44:27
